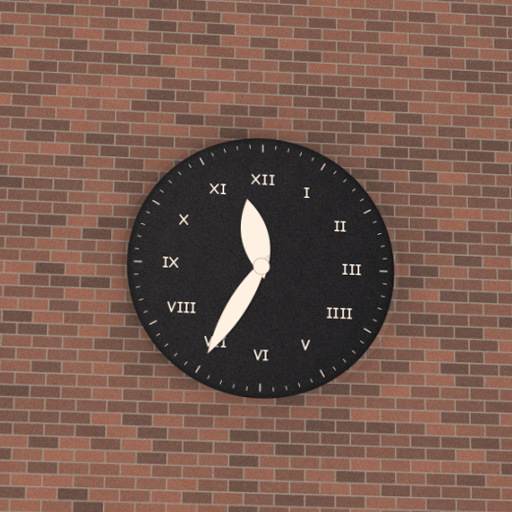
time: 11:35
